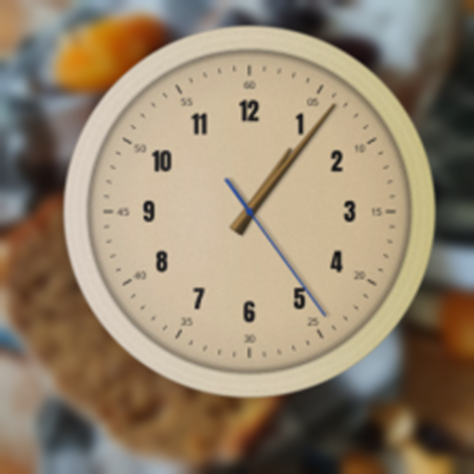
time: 1:06:24
